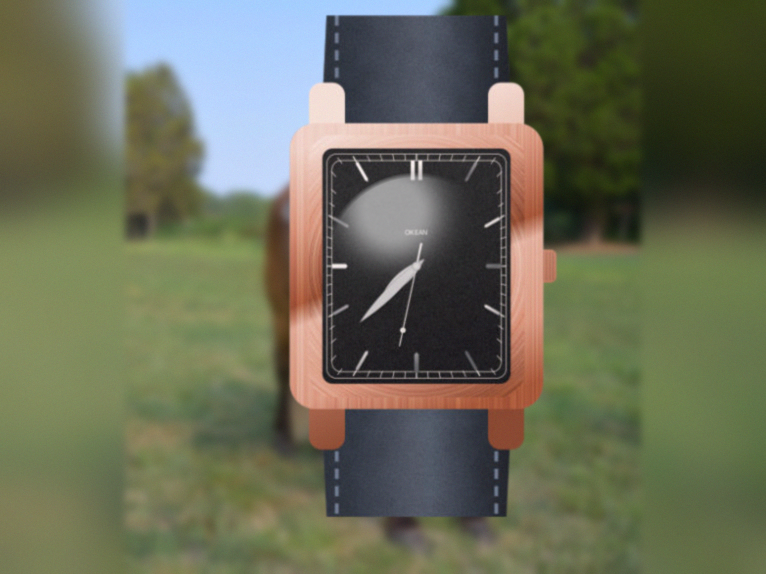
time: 7:37:32
